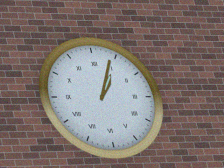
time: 1:04
